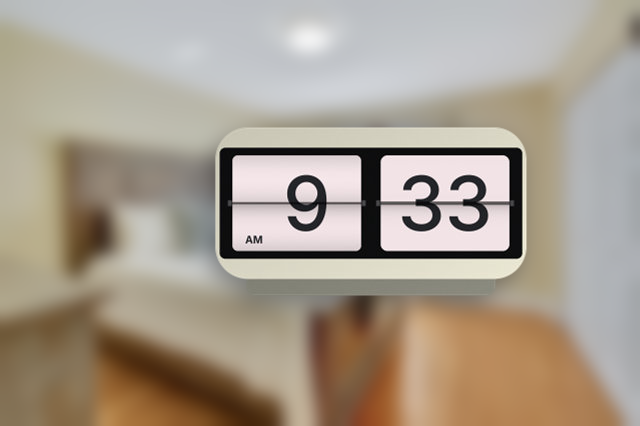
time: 9:33
